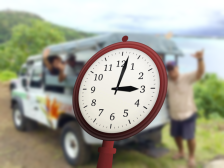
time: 3:02
